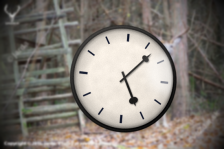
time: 5:07
